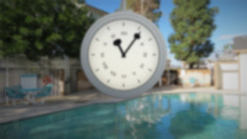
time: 11:06
